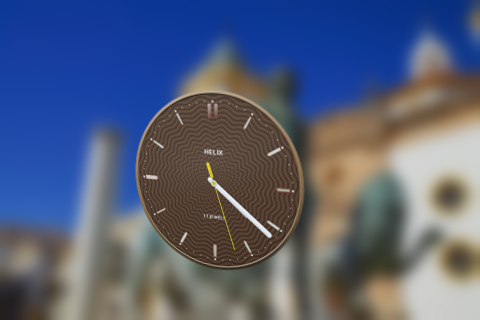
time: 4:21:27
